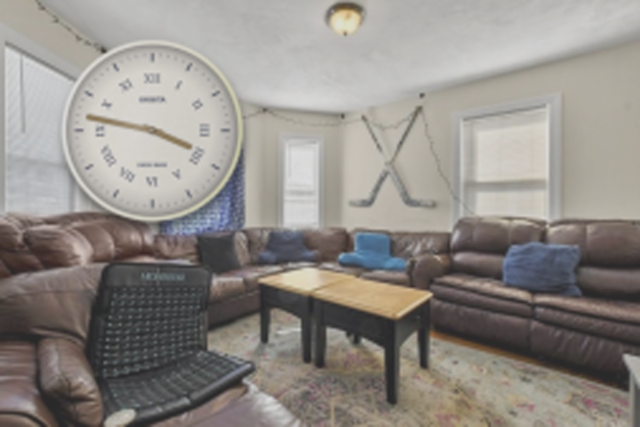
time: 3:47
